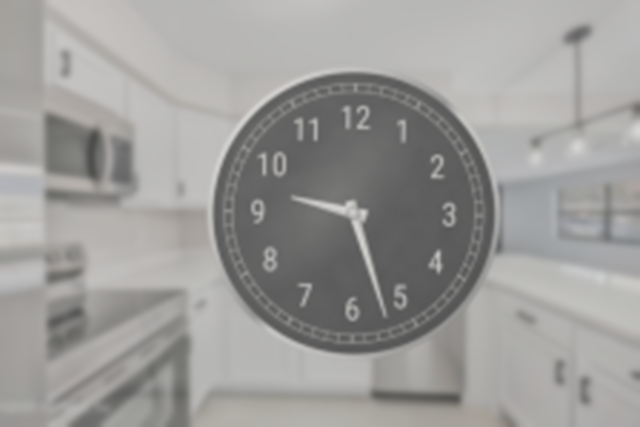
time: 9:27
